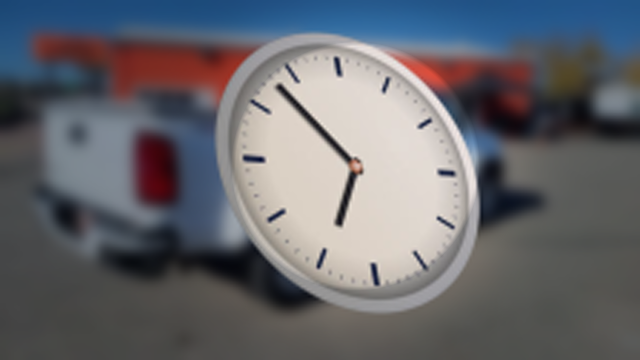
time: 6:53
